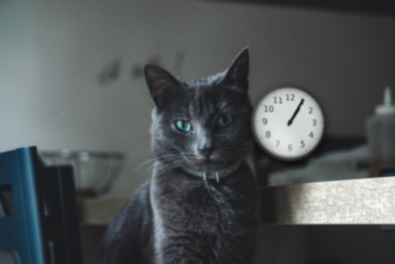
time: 1:05
